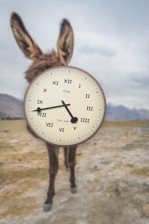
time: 4:42
